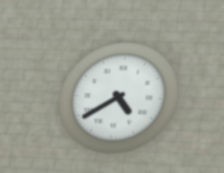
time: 4:39
